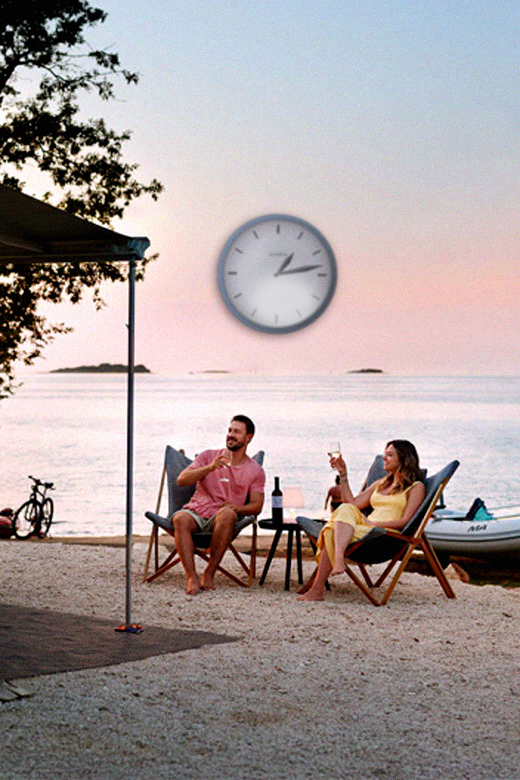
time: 1:13
